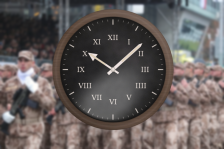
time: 10:08
